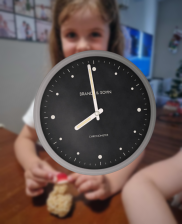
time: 7:59
